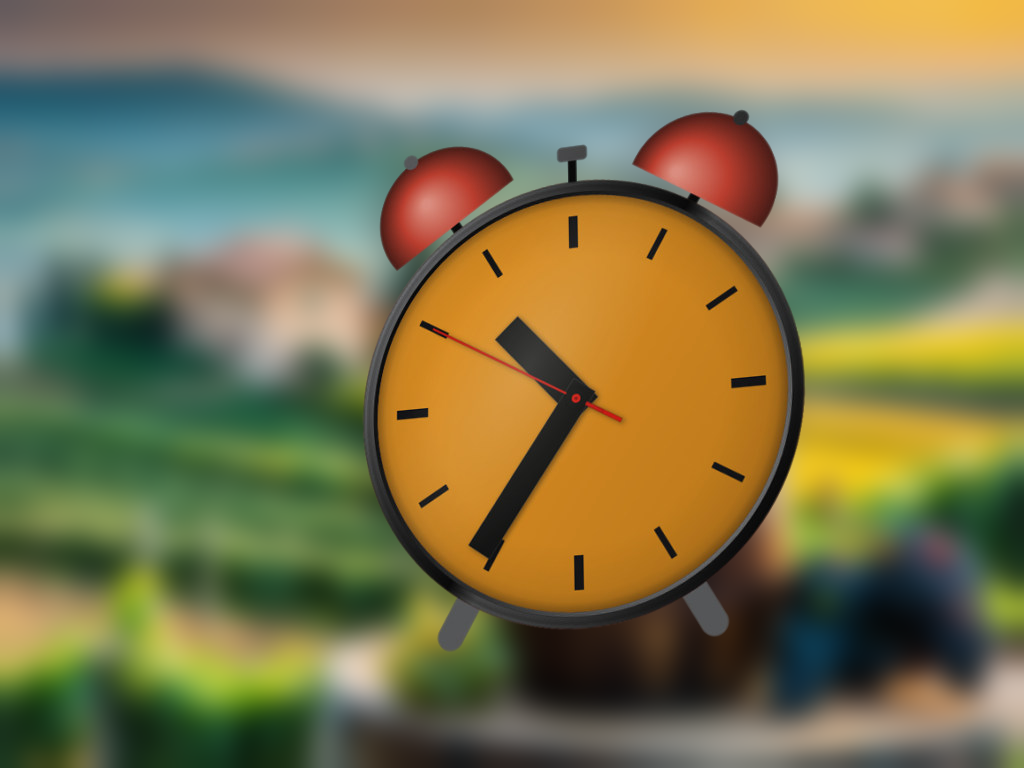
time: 10:35:50
